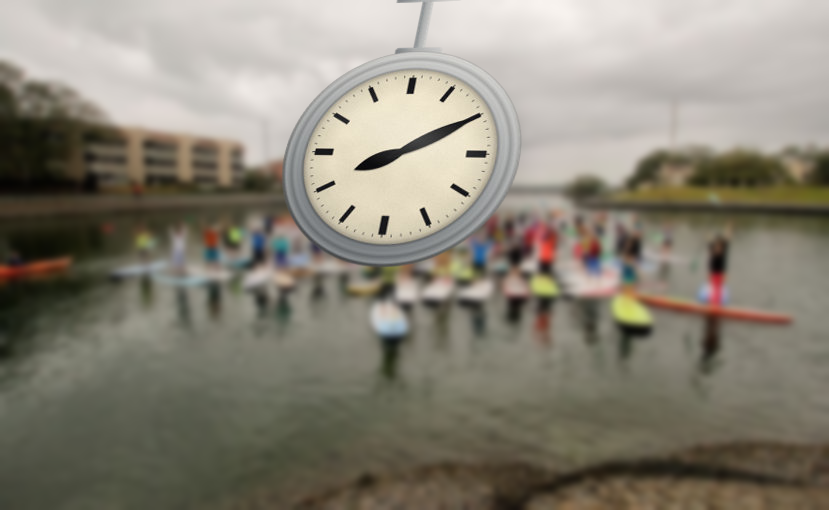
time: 8:10
